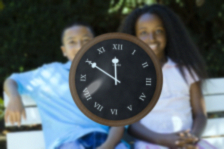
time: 11:50
